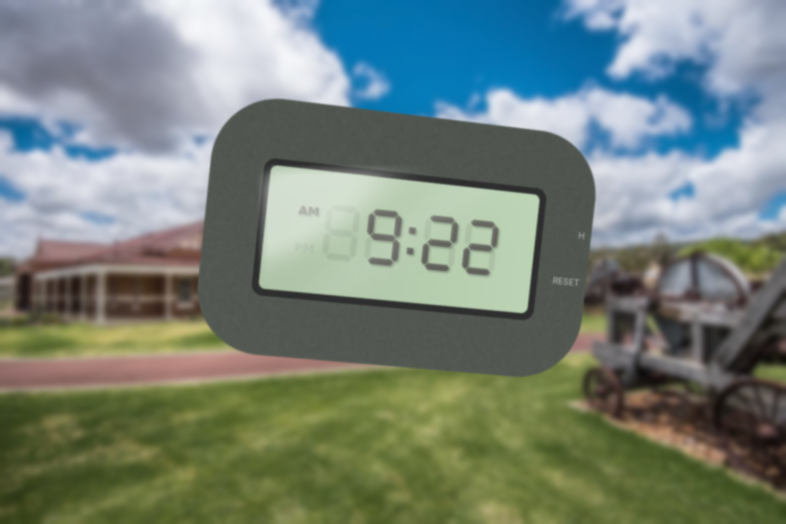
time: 9:22
